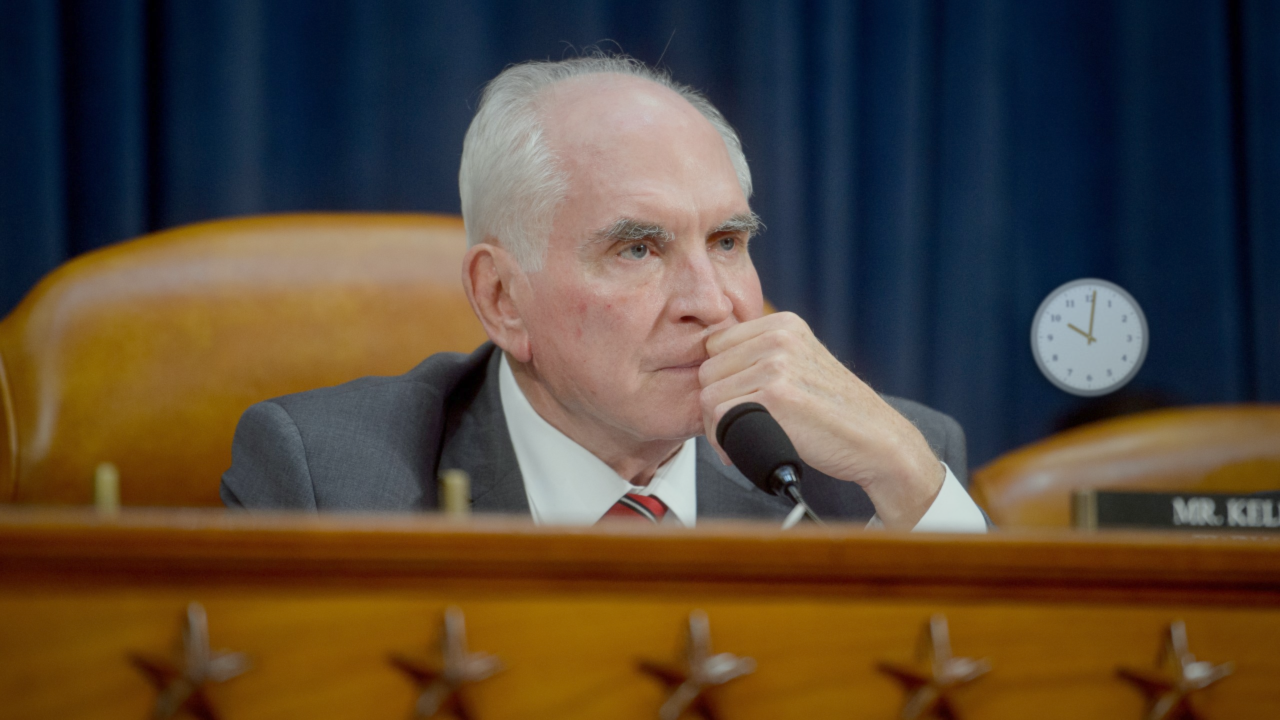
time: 10:01
